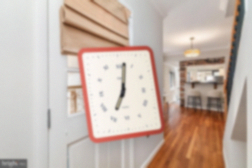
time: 7:02
